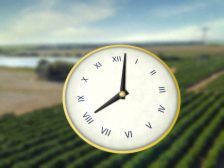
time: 8:02
